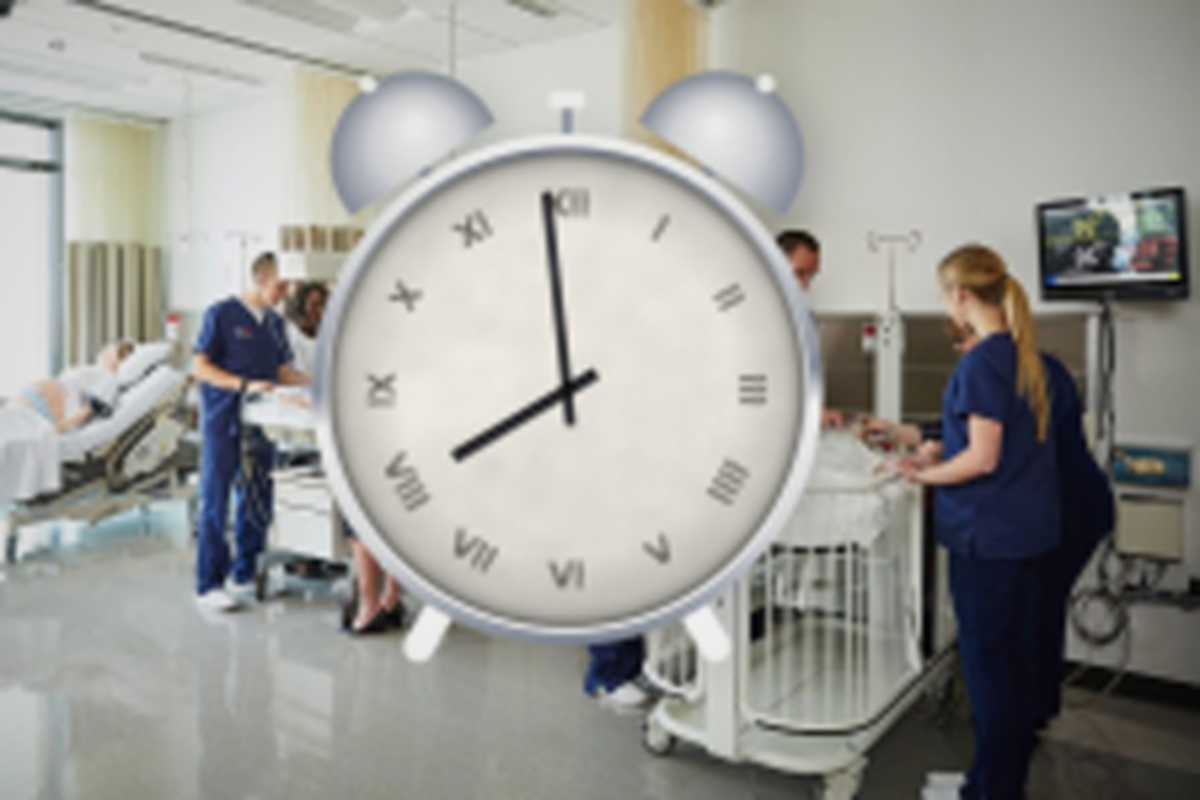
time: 7:59
